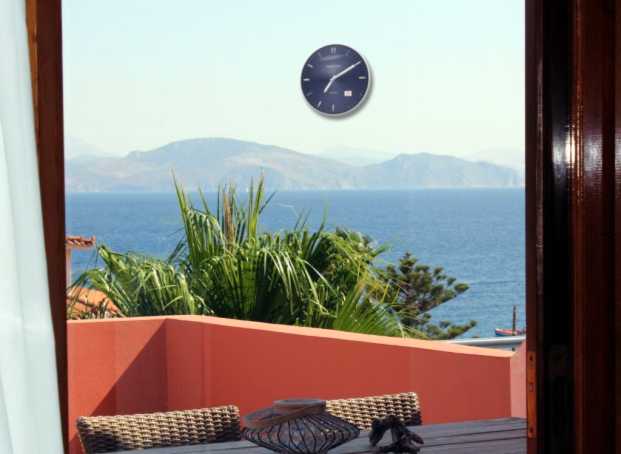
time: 7:10
